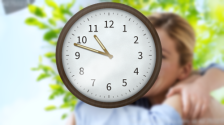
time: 10:48
